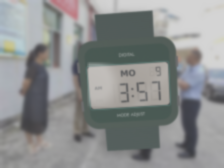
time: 3:57
